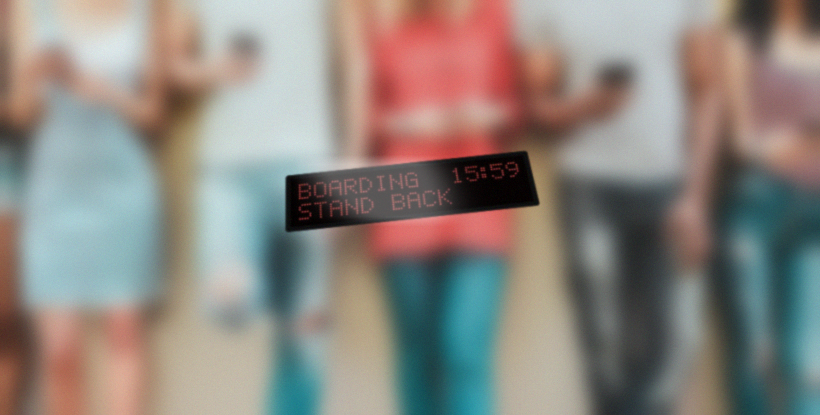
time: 15:59
